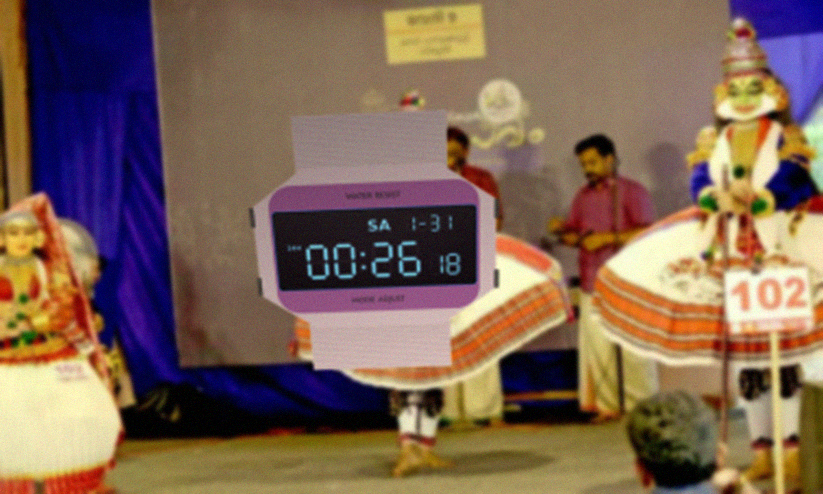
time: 0:26:18
